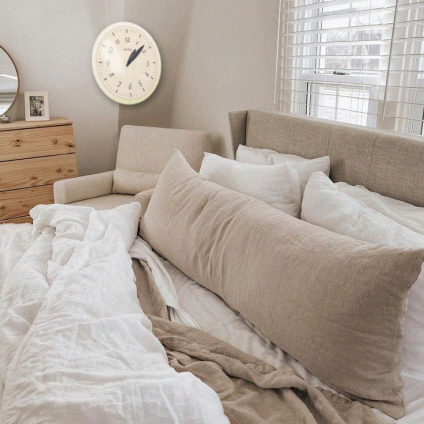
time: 1:08
